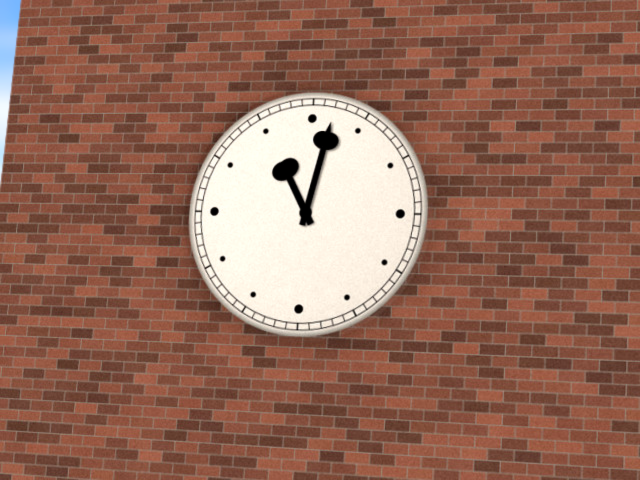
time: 11:02
